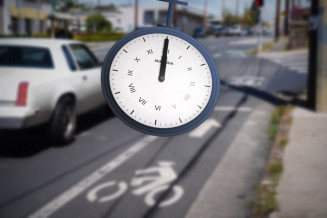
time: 12:00
